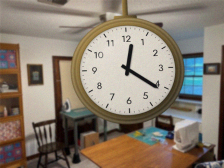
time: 12:21
